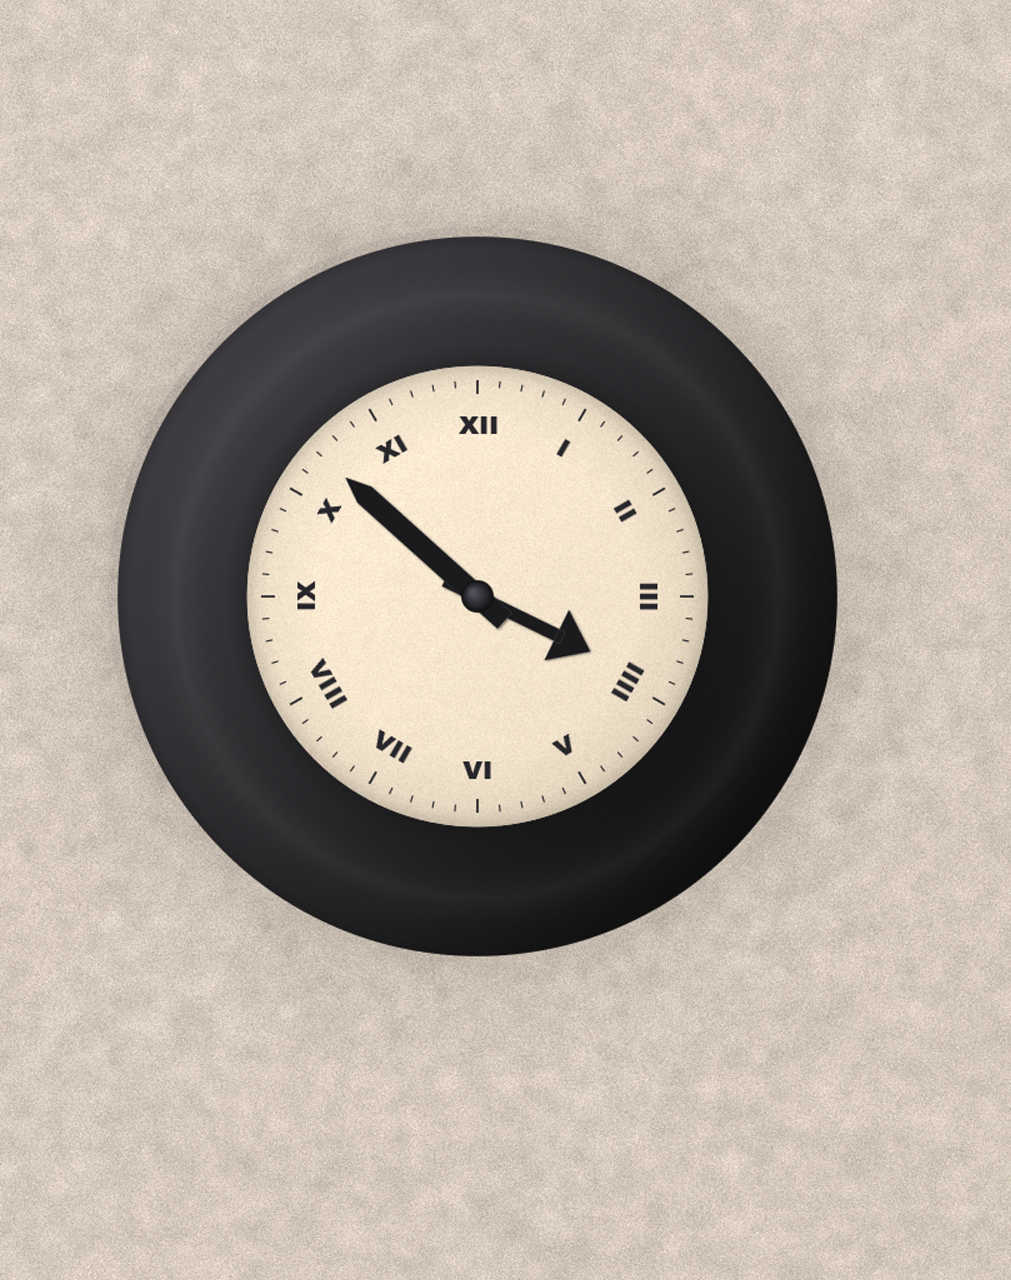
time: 3:52
